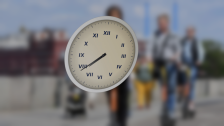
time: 7:39
